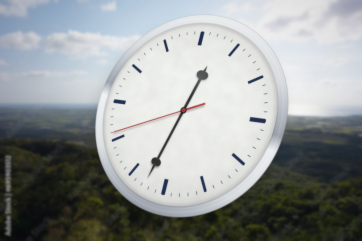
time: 12:32:41
